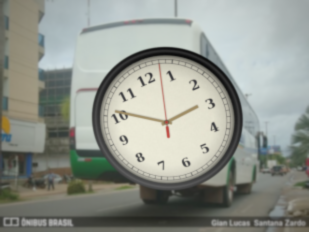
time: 2:51:03
